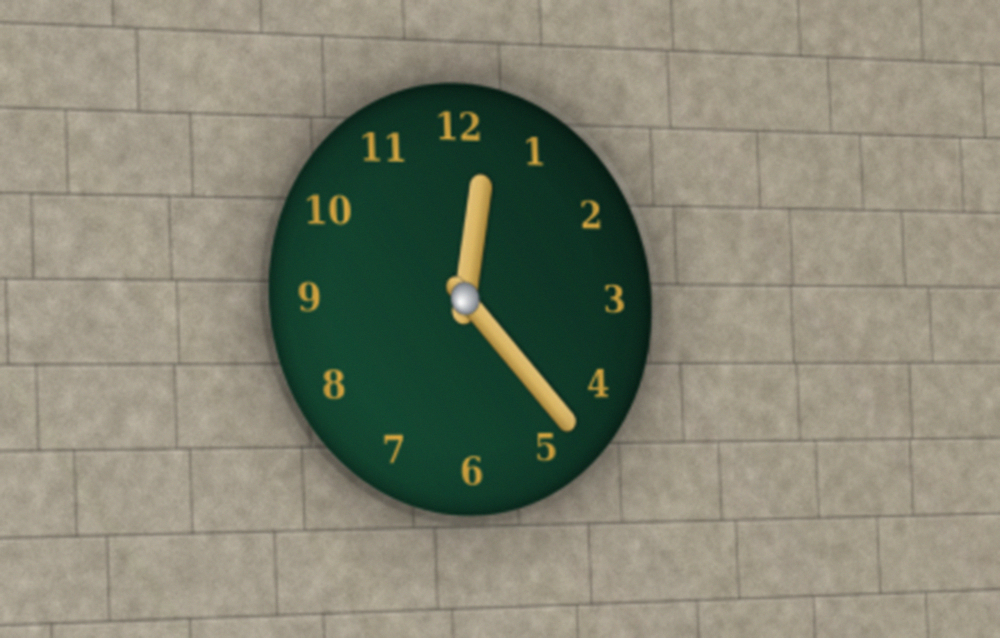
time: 12:23
